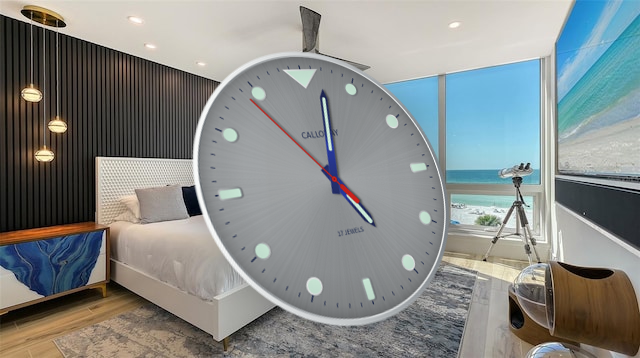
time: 5:01:54
